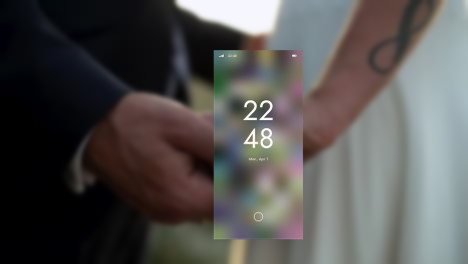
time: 22:48
